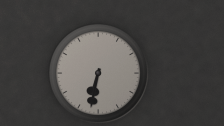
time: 6:32
